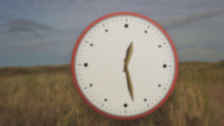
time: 12:28
